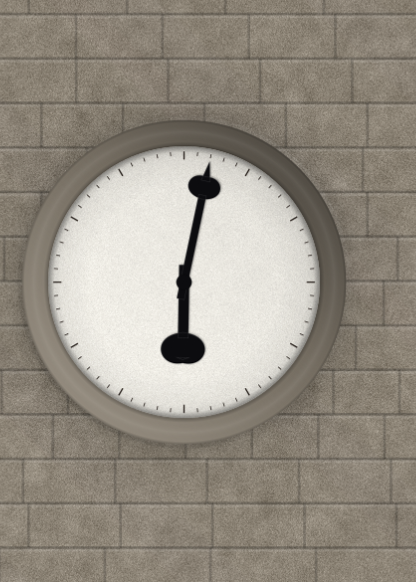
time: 6:02
